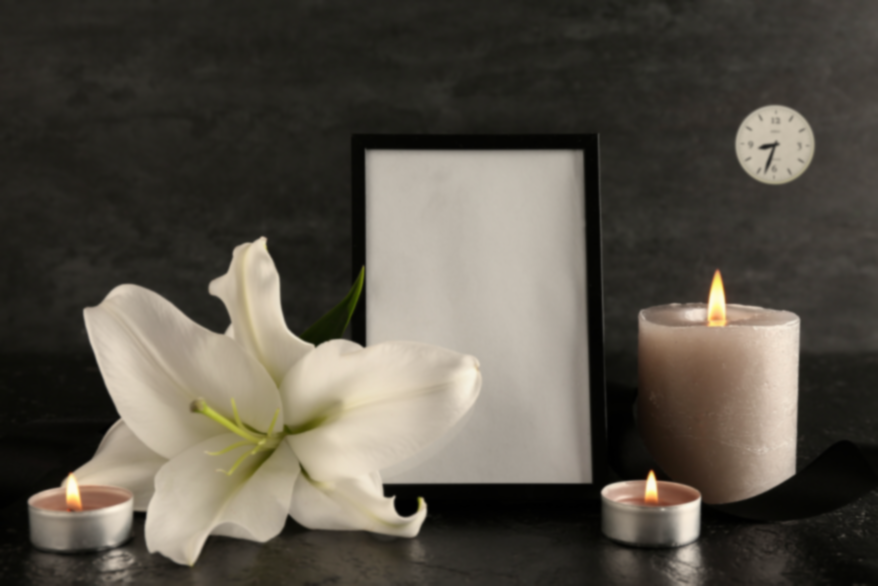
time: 8:33
